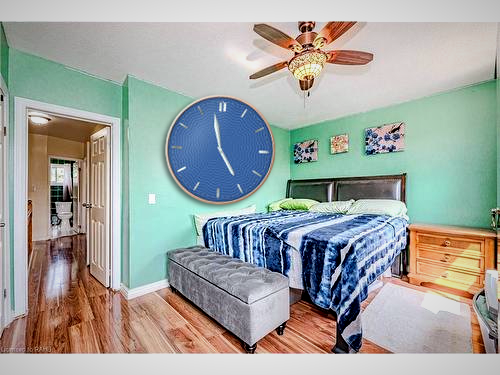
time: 4:58
